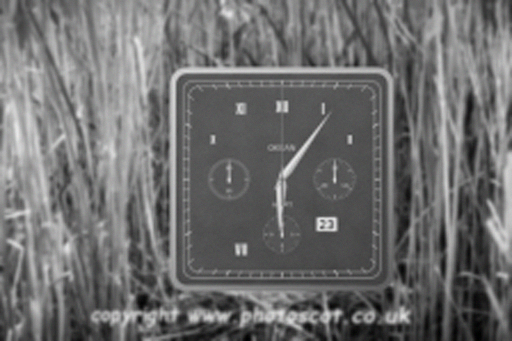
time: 6:06
